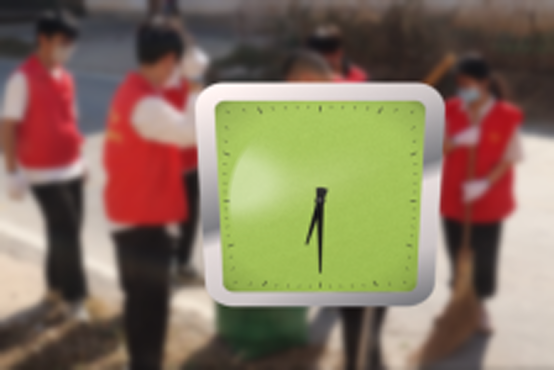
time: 6:30
